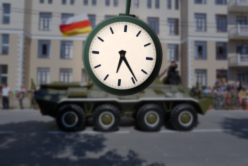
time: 6:24
